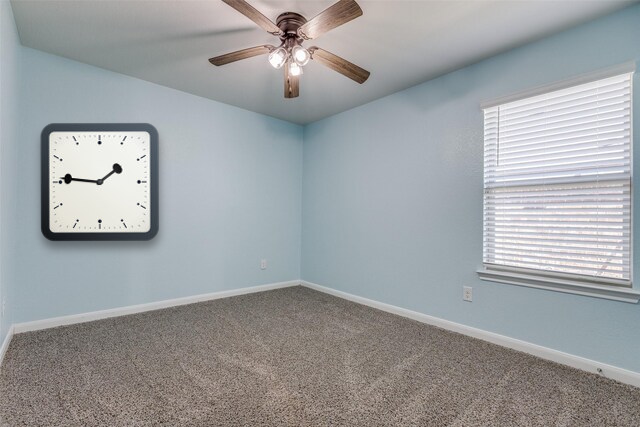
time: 1:46
